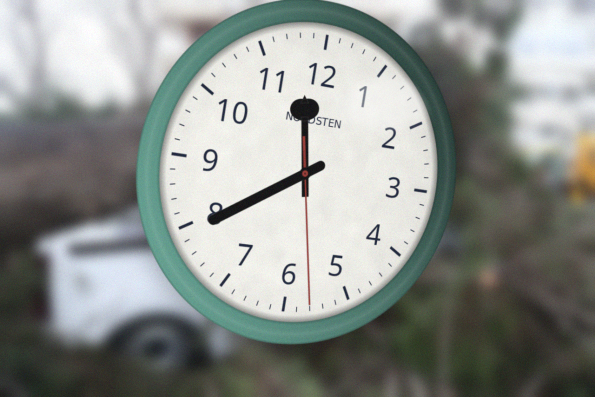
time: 11:39:28
